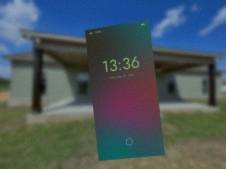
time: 13:36
